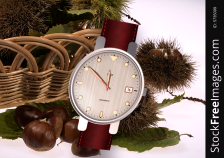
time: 11:51
